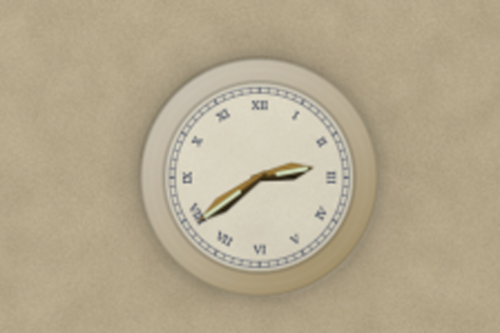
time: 2:39
